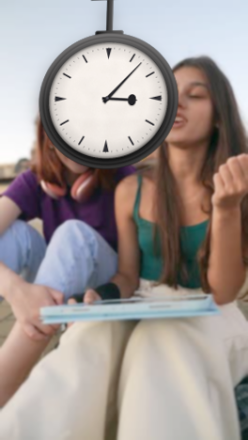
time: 3:07
